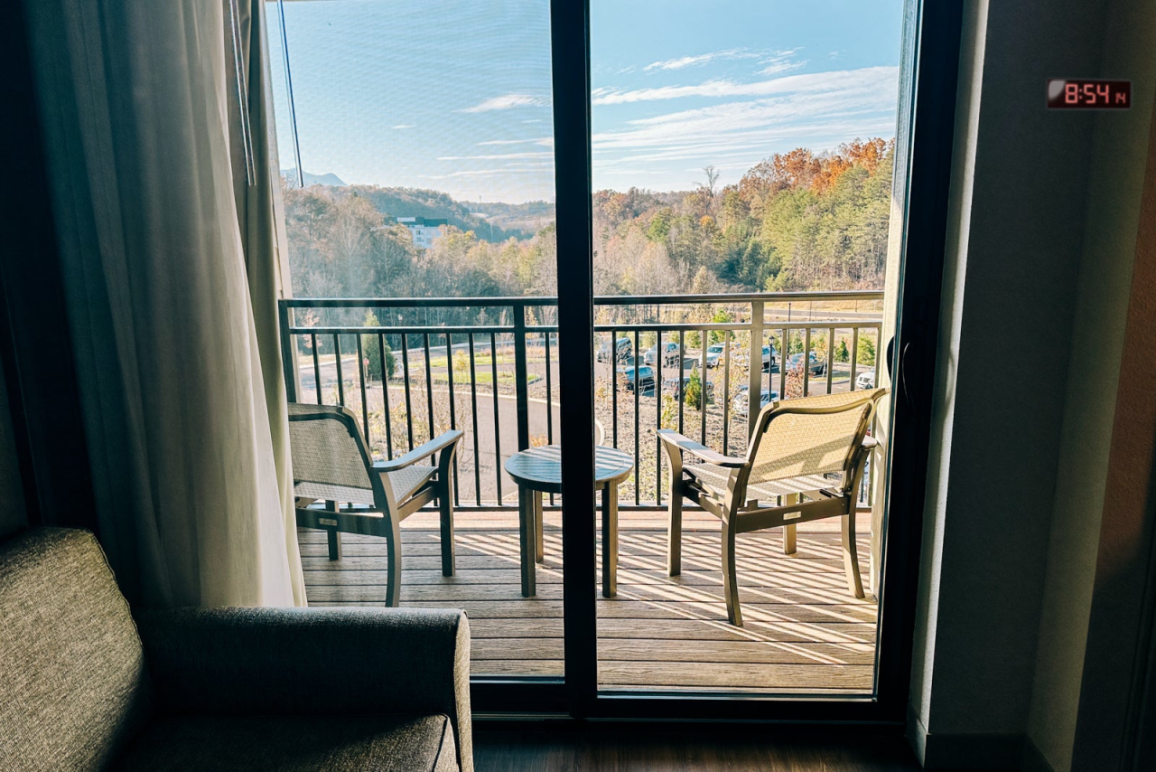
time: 8:54
